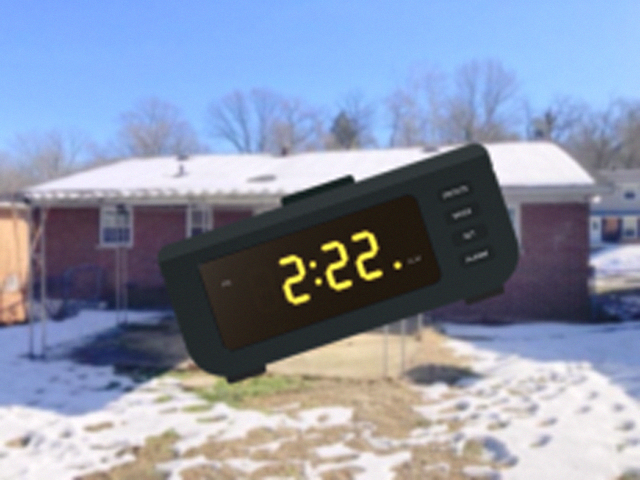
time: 2:22
